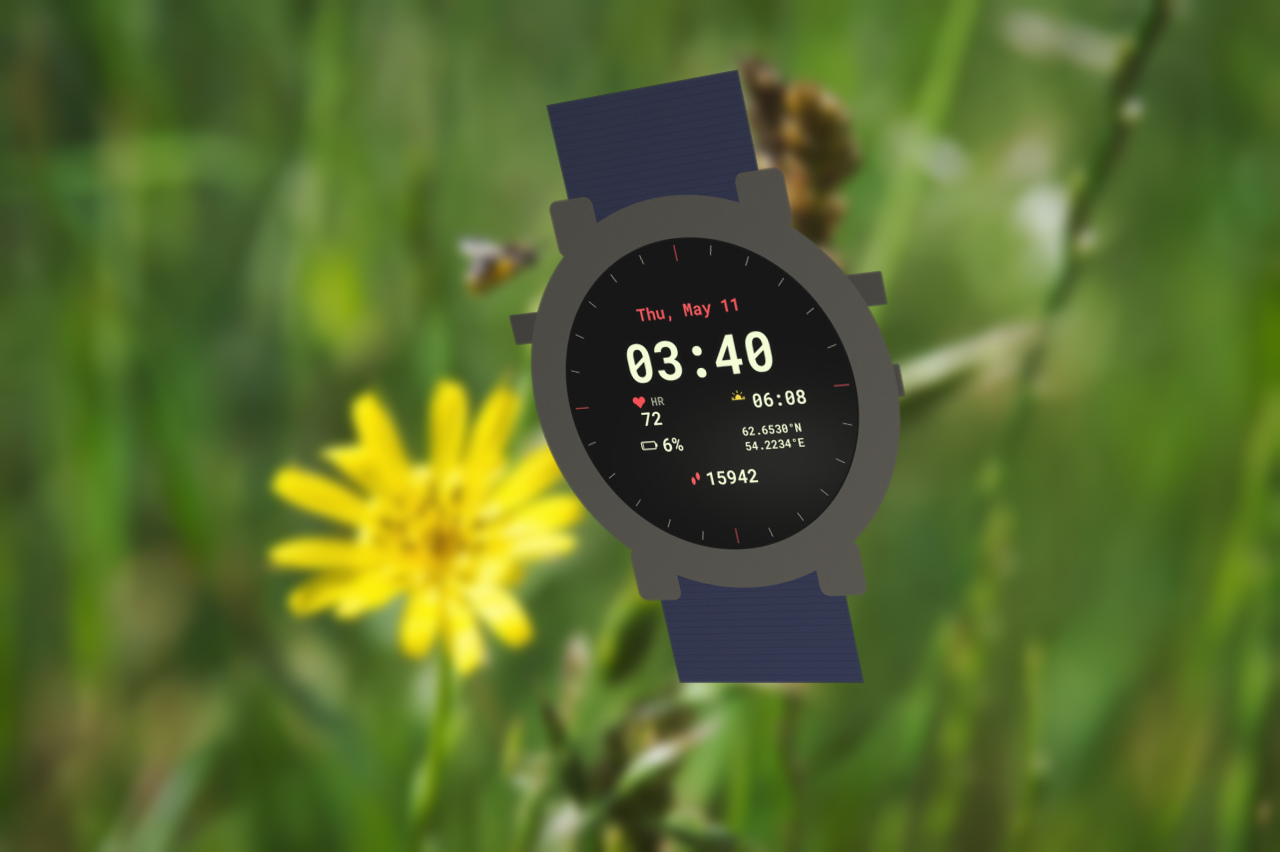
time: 3:40
